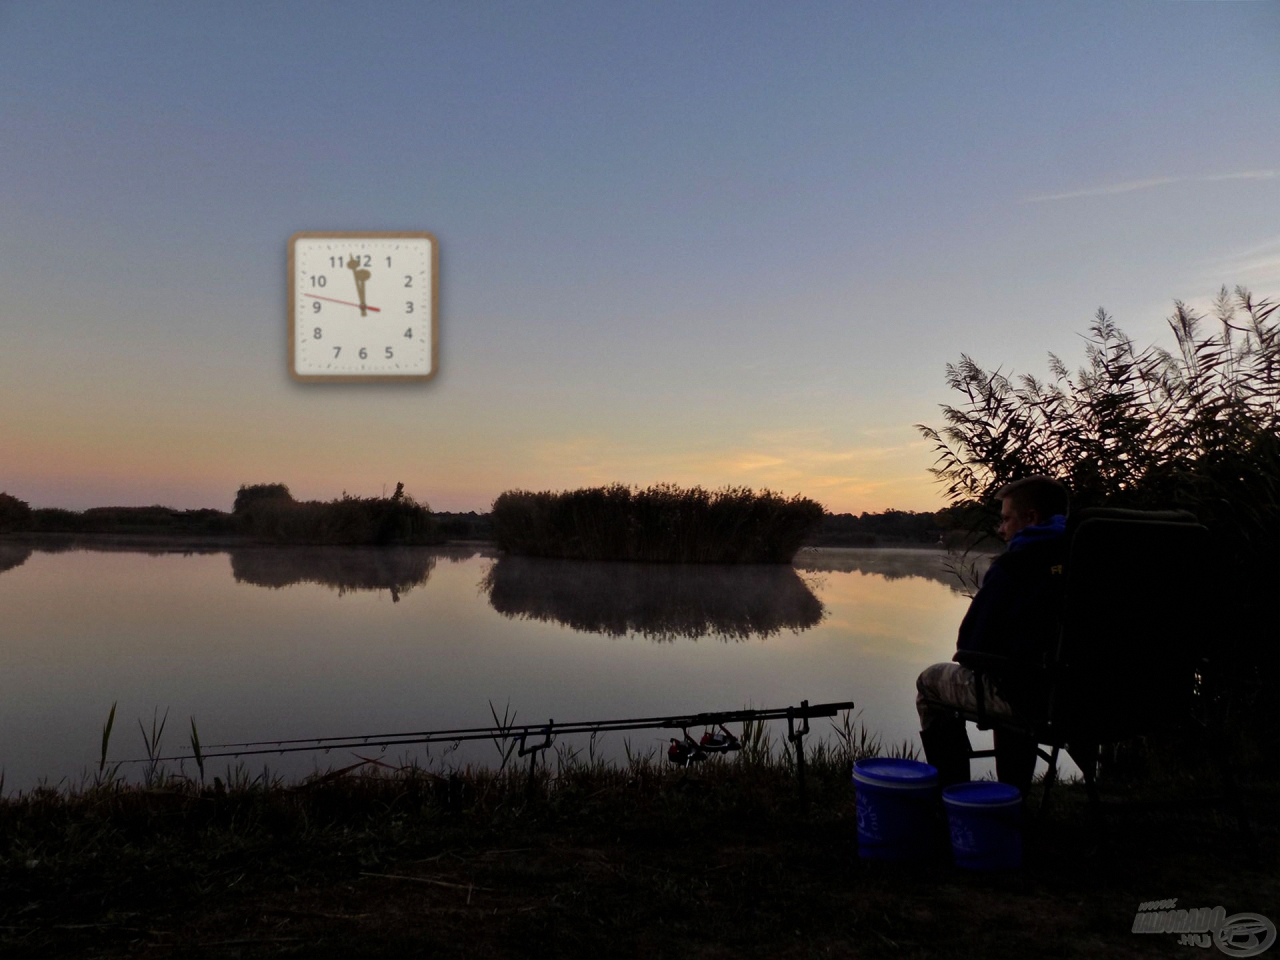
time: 11:57:47
